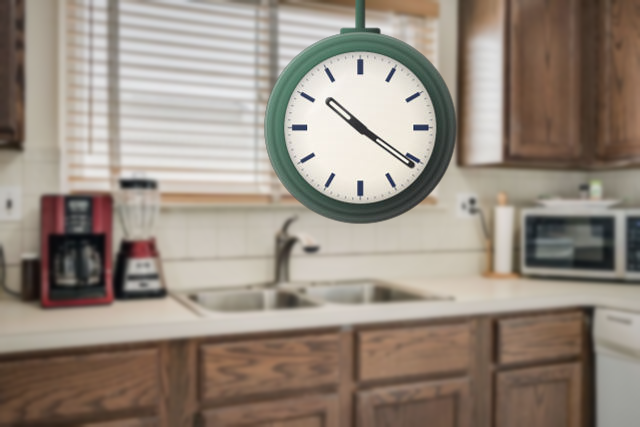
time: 10:21
